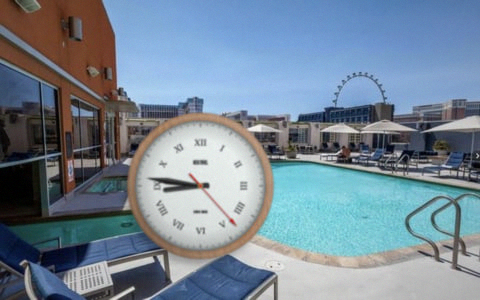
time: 8:46:23
